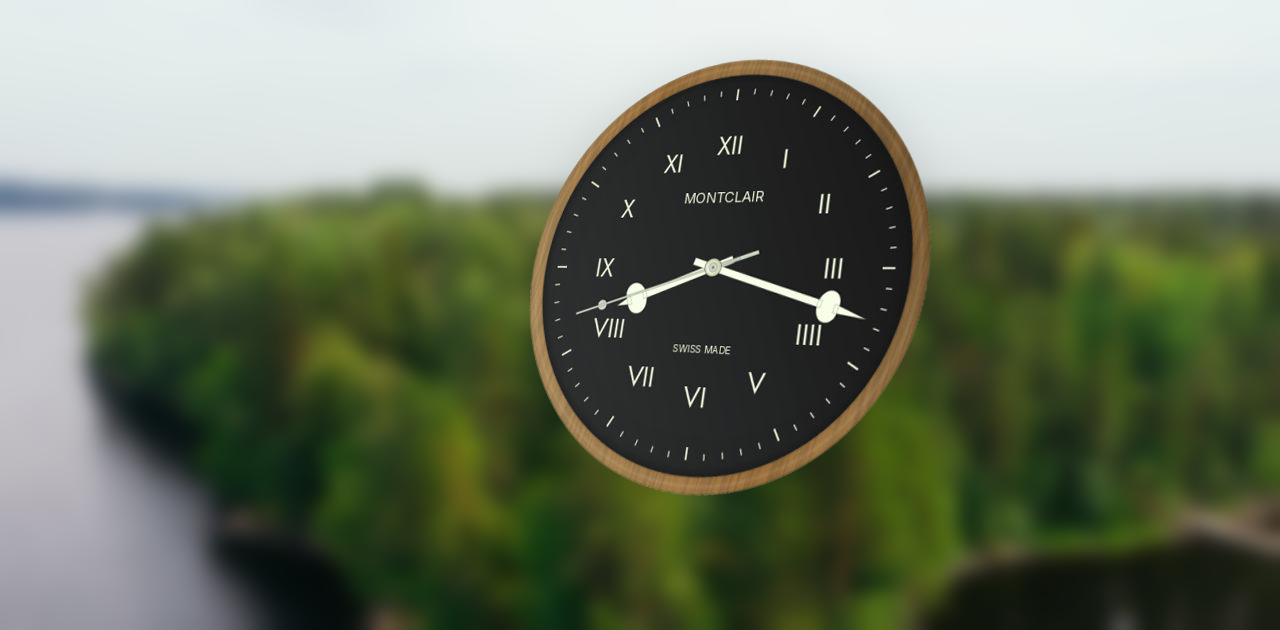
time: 8:17:42
